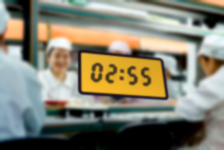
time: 2:55
